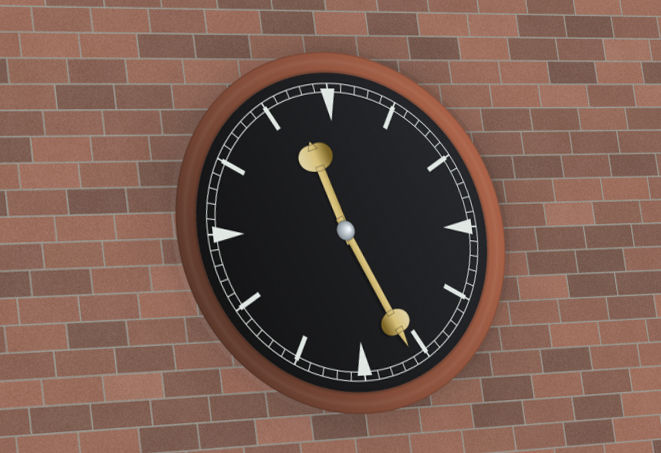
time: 11:26
